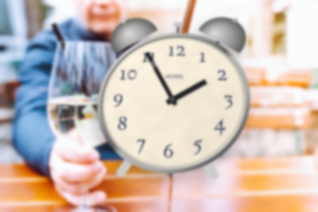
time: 1:55
